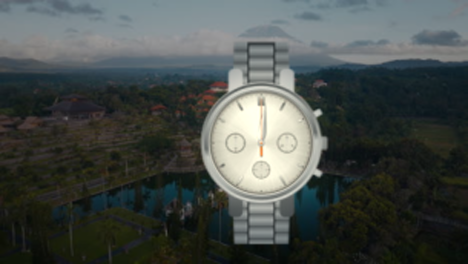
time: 12:01
